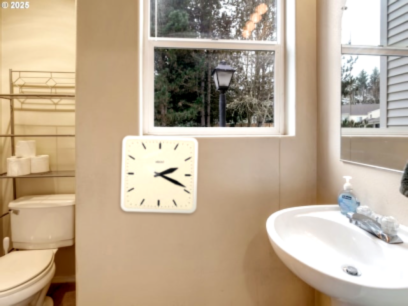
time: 2:19
